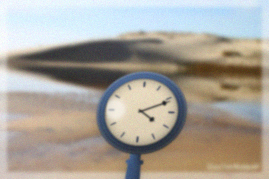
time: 4:11
